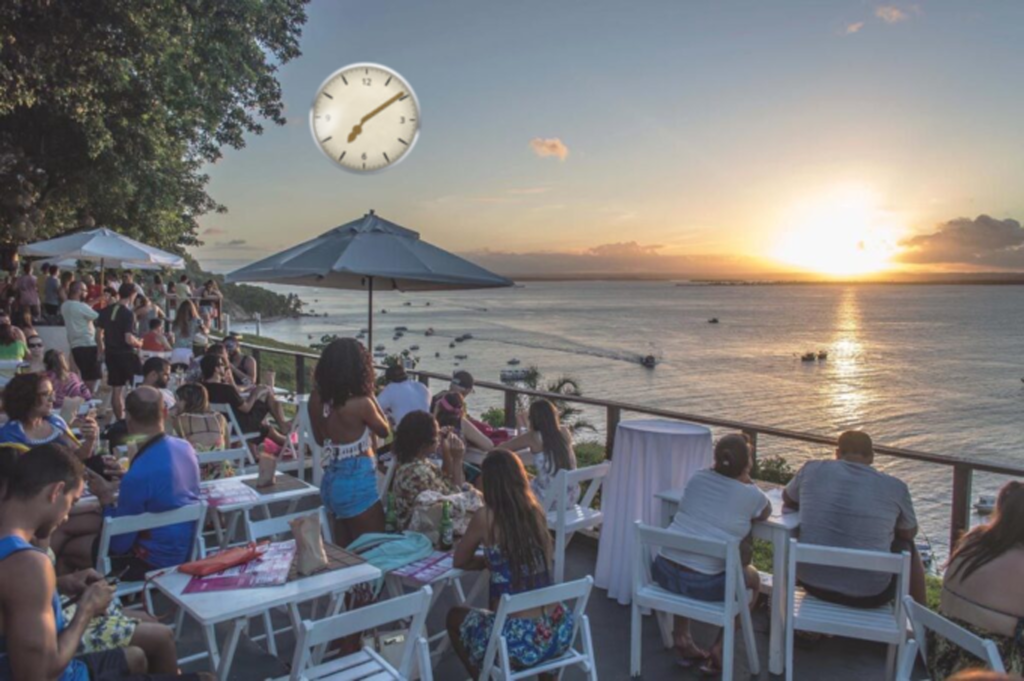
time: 7:09
